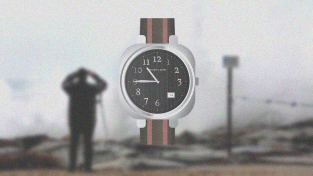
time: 10:45
